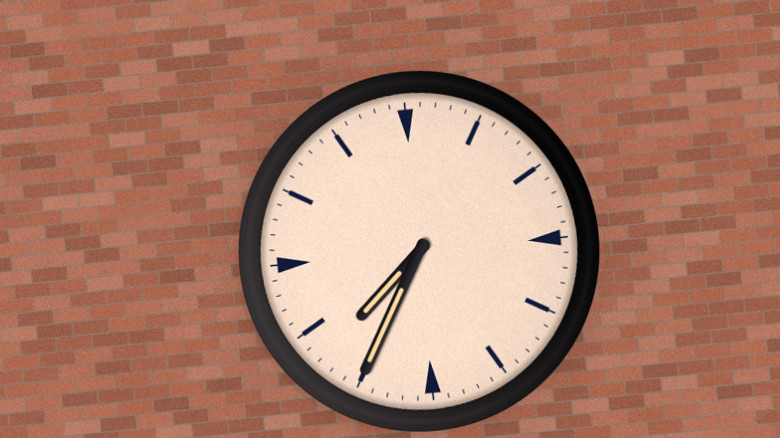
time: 7:35
